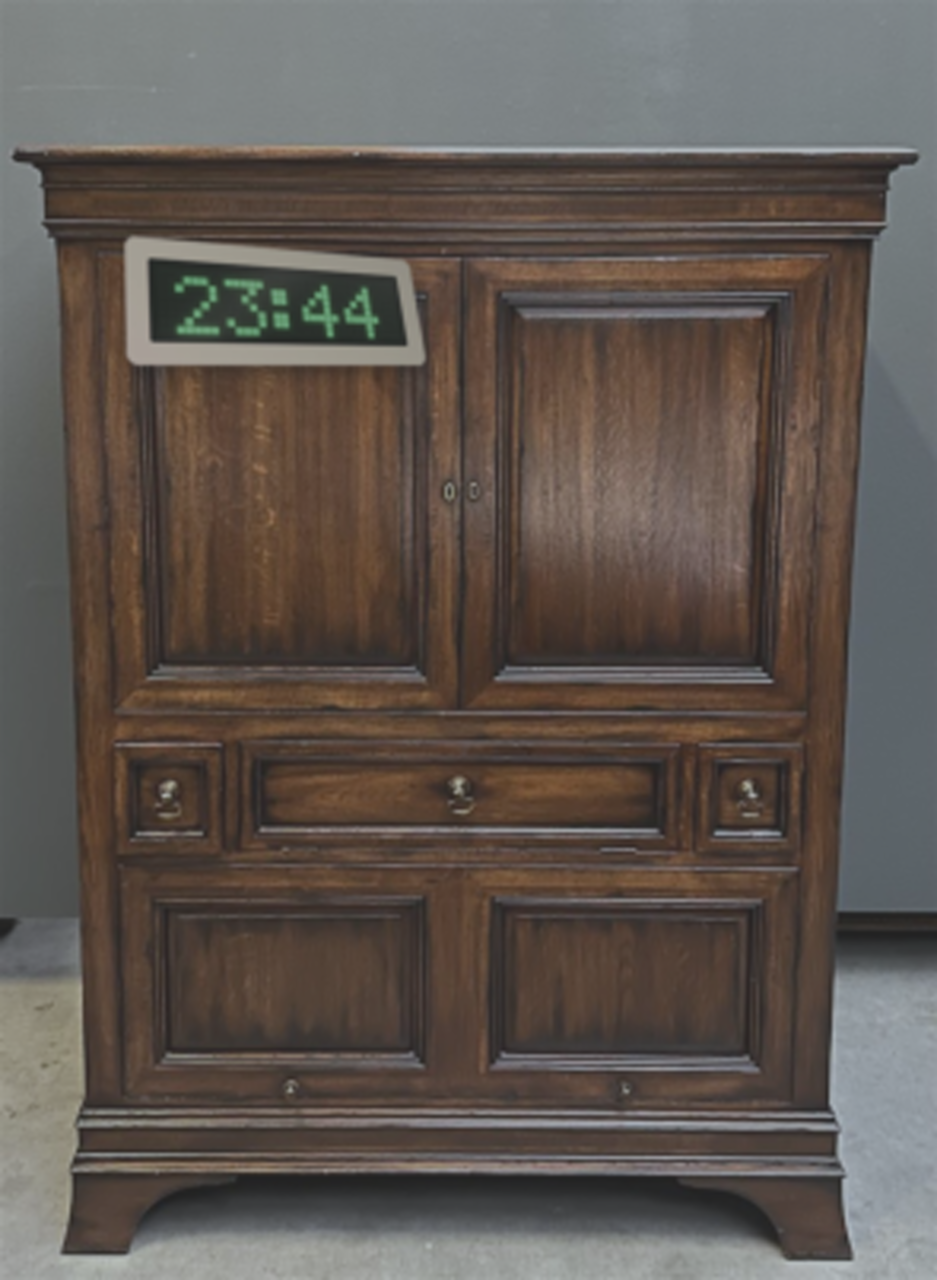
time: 23:44
